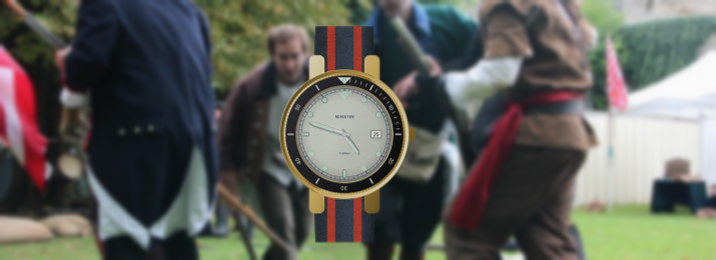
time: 4:48
